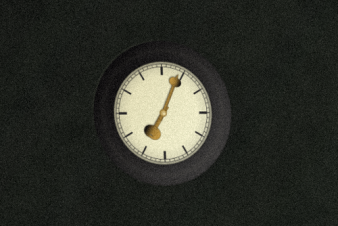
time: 7:04
